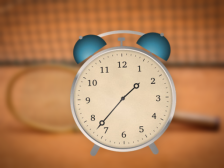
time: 1:37
